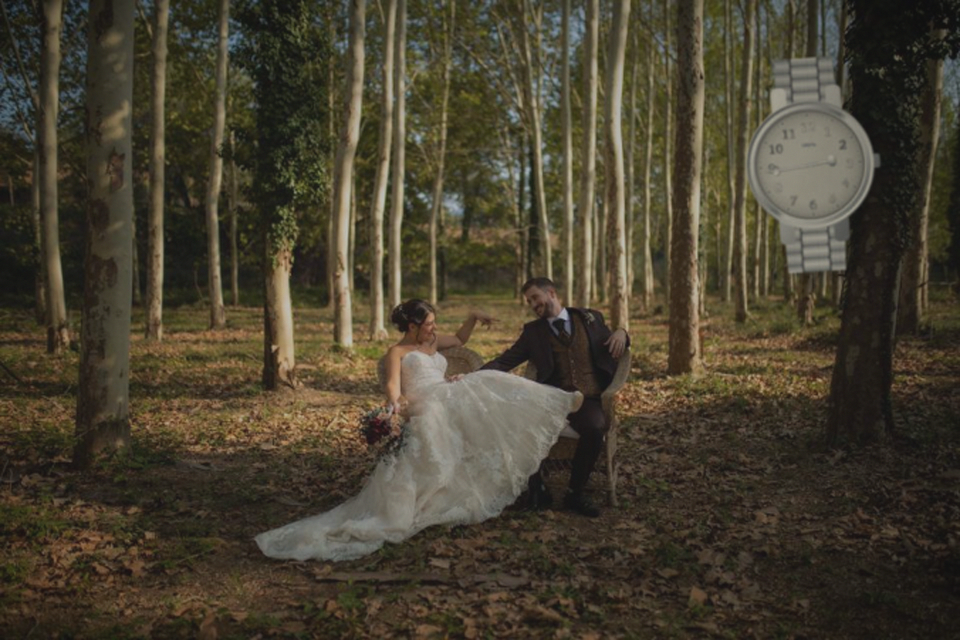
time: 2:44
